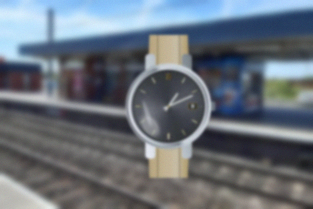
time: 1:11
